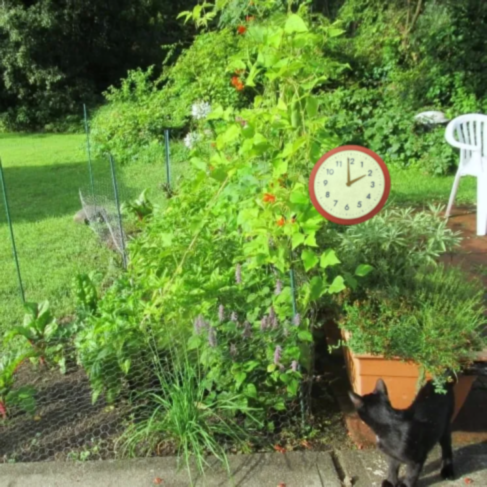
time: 1:59
